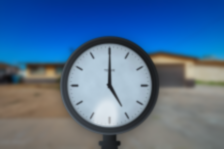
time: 5:00
